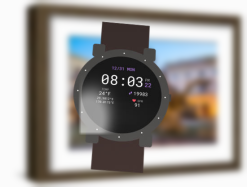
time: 8:03
